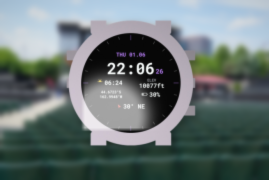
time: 22:06
